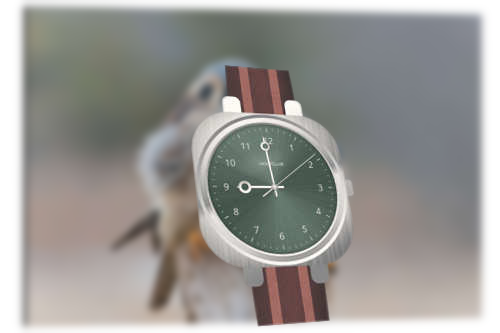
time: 8:59:09
